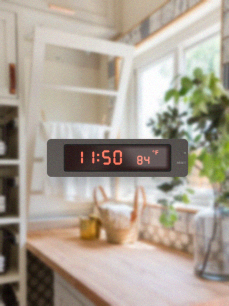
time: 11:50
